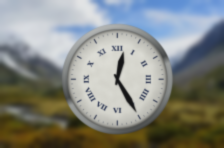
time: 12:25
